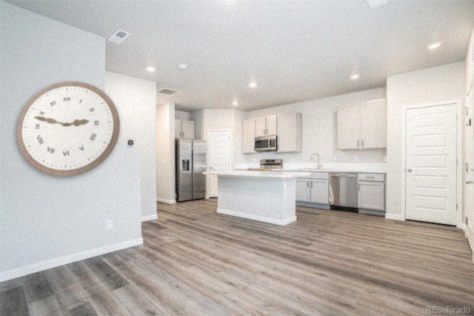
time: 2:48
